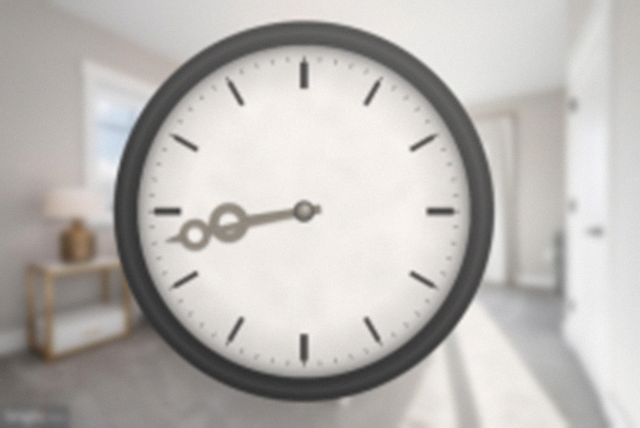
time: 8:43
